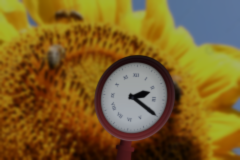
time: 2:20
